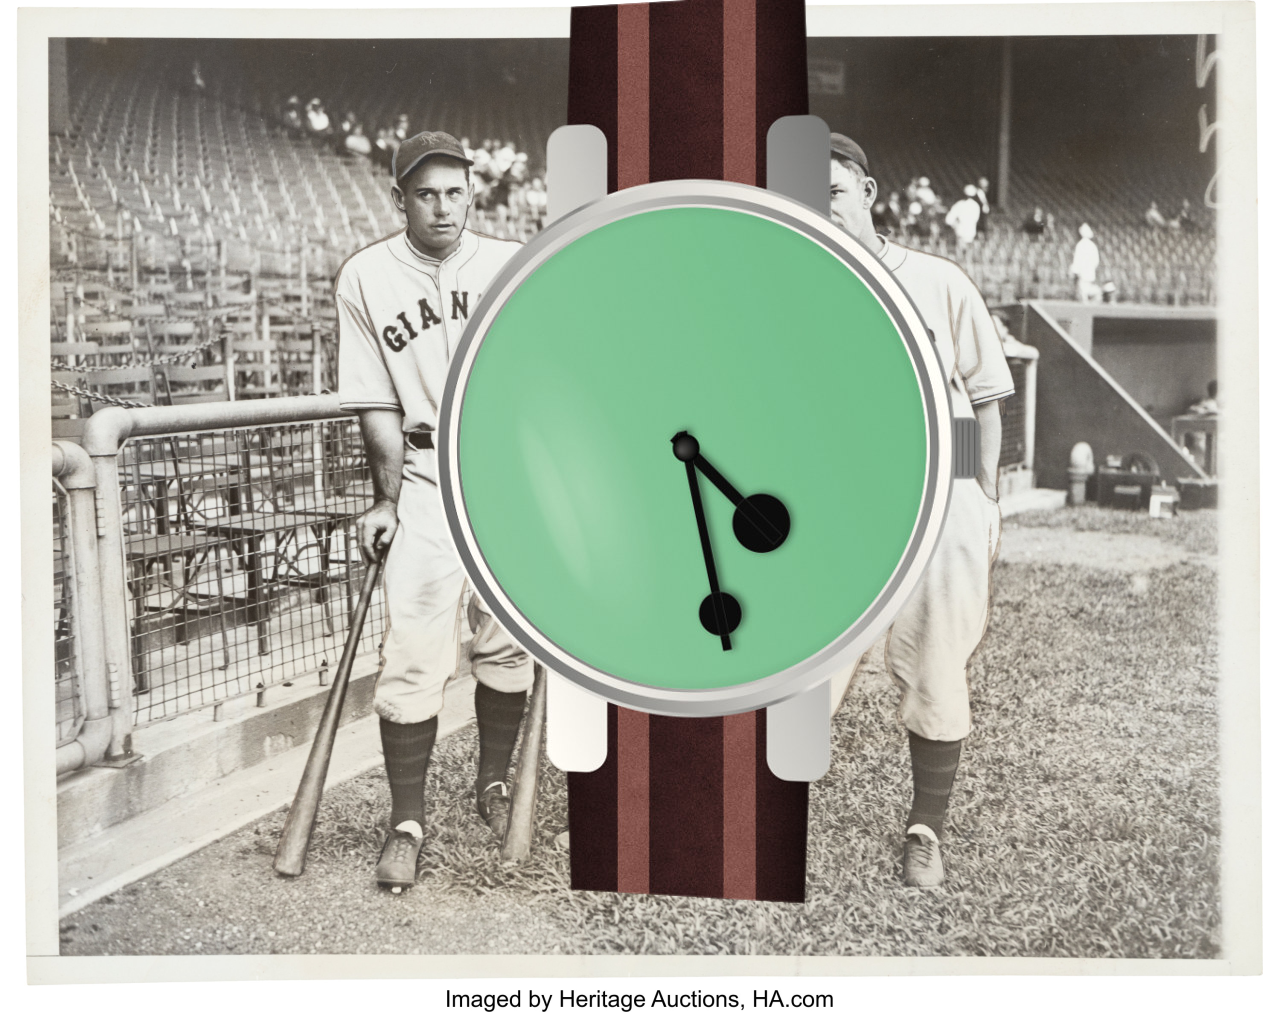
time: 4:28
